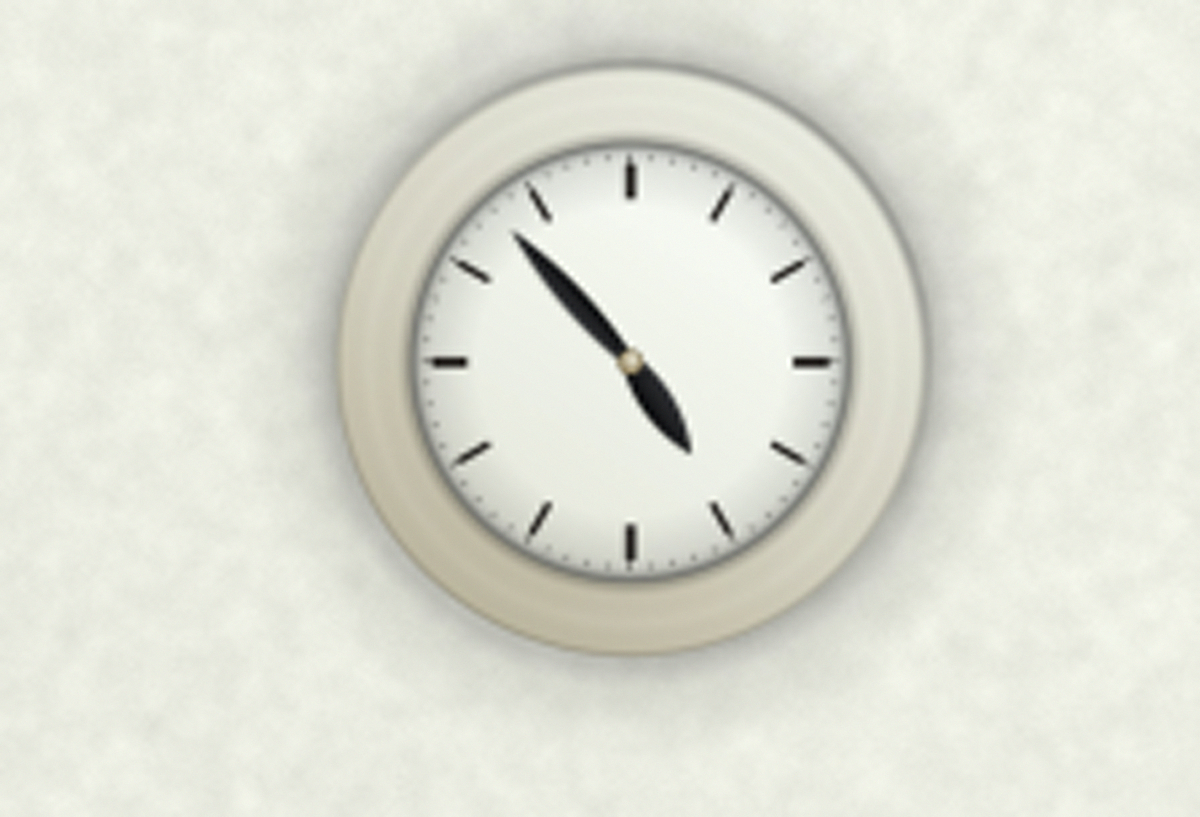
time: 4:53
